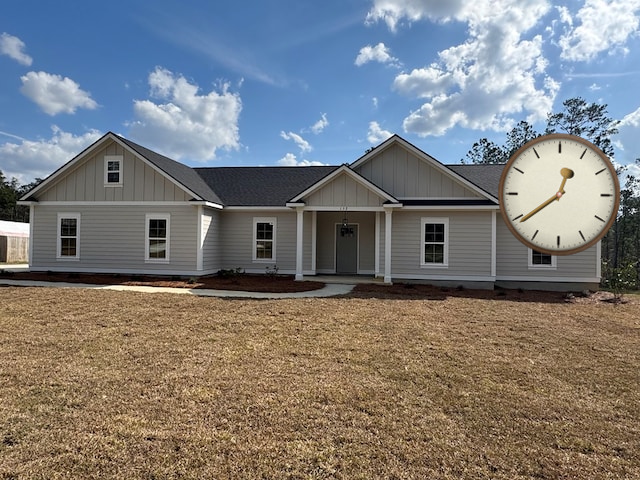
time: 12:39
